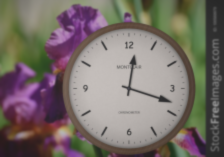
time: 12:18
